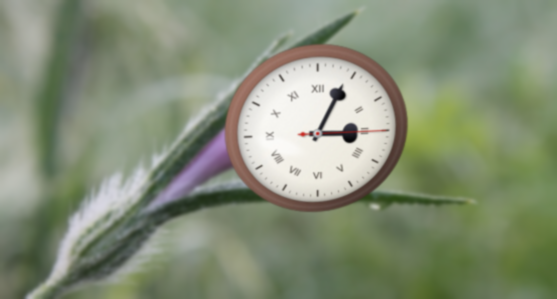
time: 3:04:15
